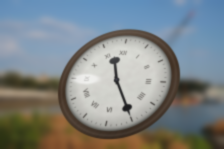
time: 11:25
